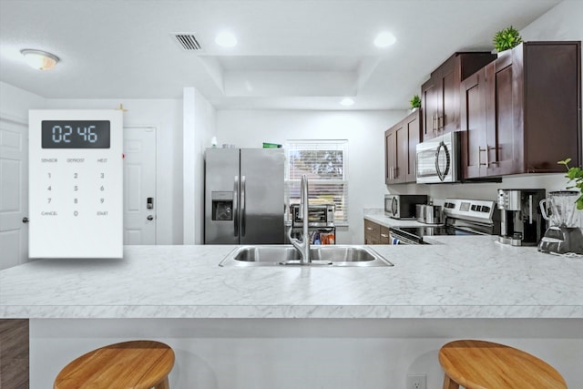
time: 2:46
